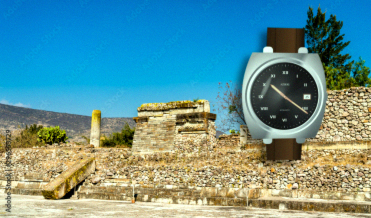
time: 10:21
